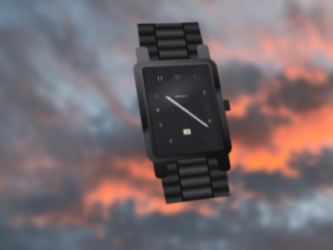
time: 10:22
